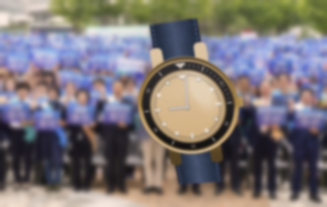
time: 9:01
